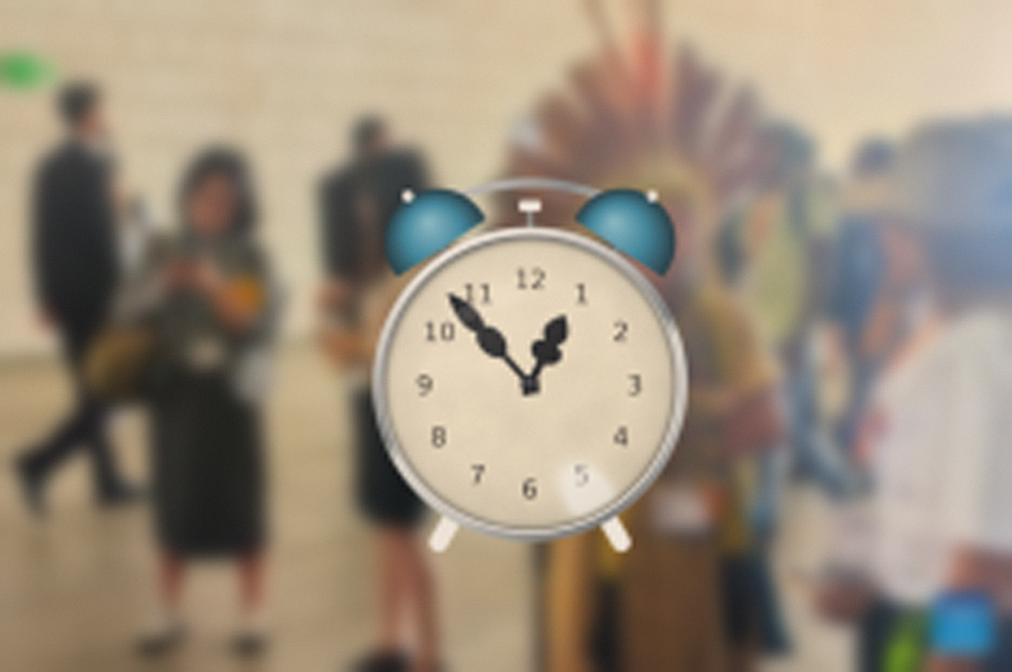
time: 12:53
